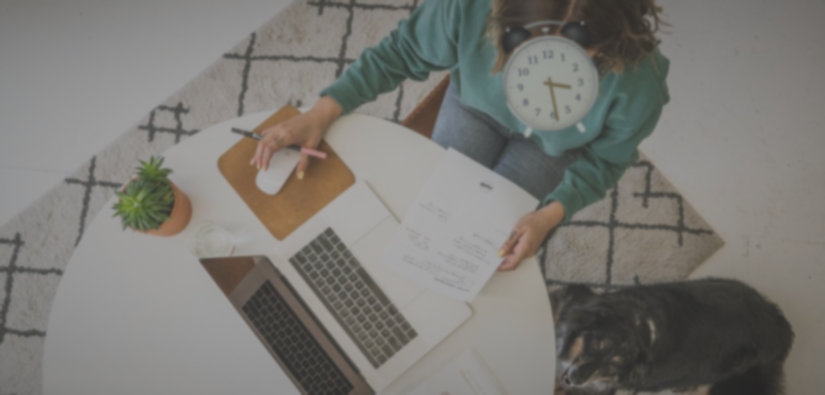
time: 3:29
